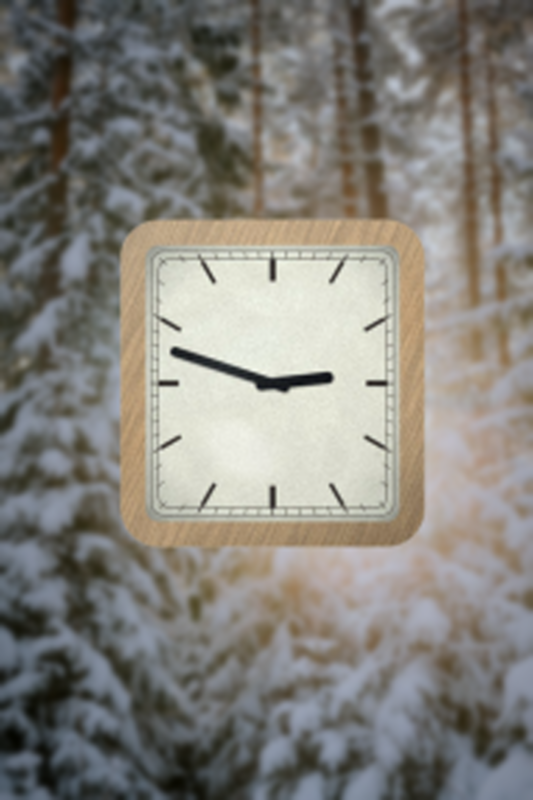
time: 2:48
